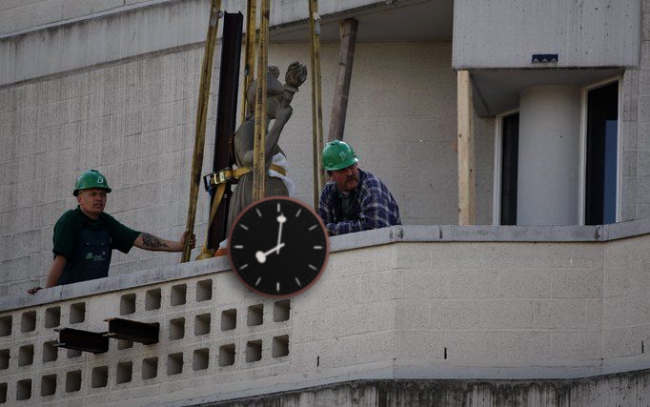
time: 8:01
